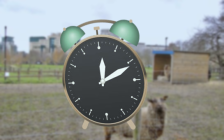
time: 12:11
